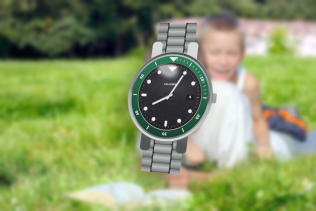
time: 8:05
